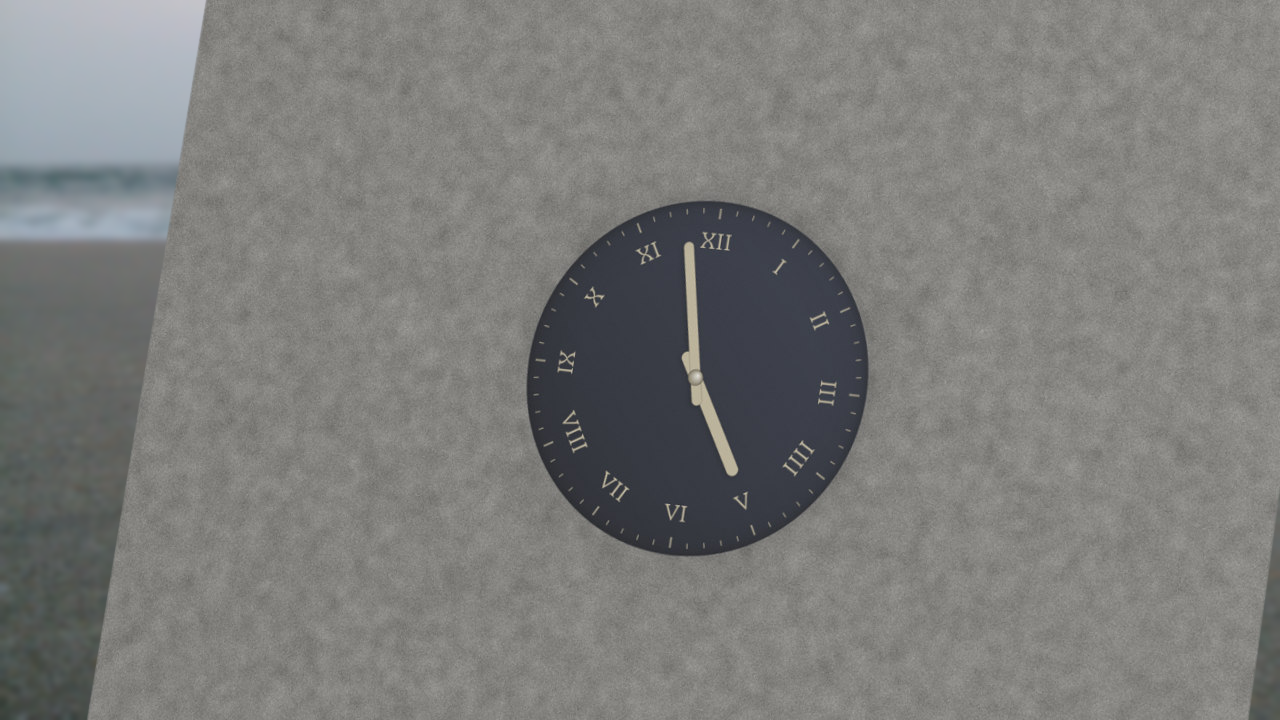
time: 4:58
